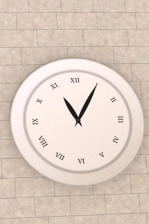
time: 11:05
